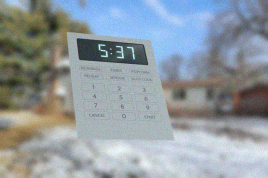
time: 5:37
